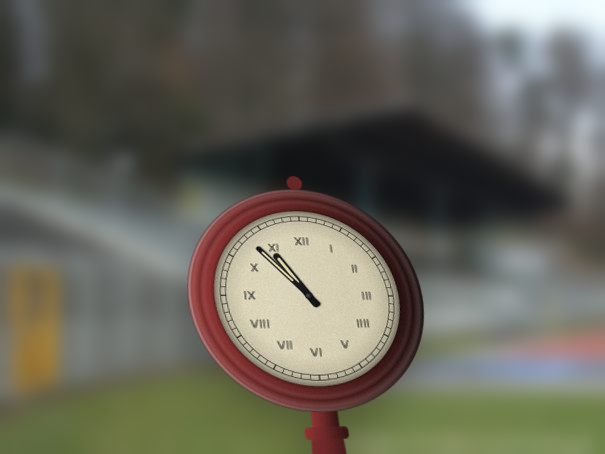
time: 10:53
